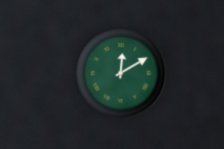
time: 12:10
